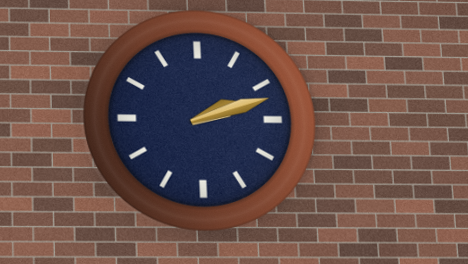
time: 2:12
